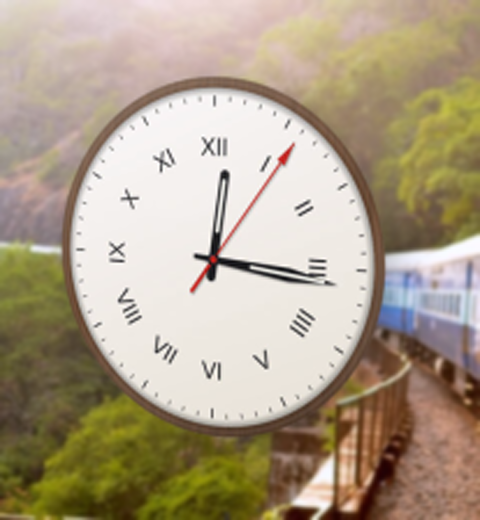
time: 12:16:06
